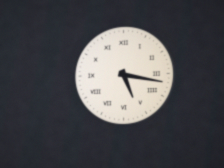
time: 5:17
